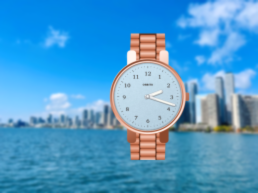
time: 2:18
